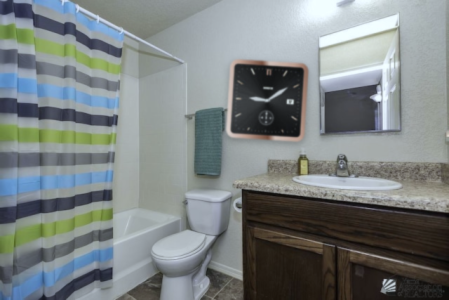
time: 9:09
